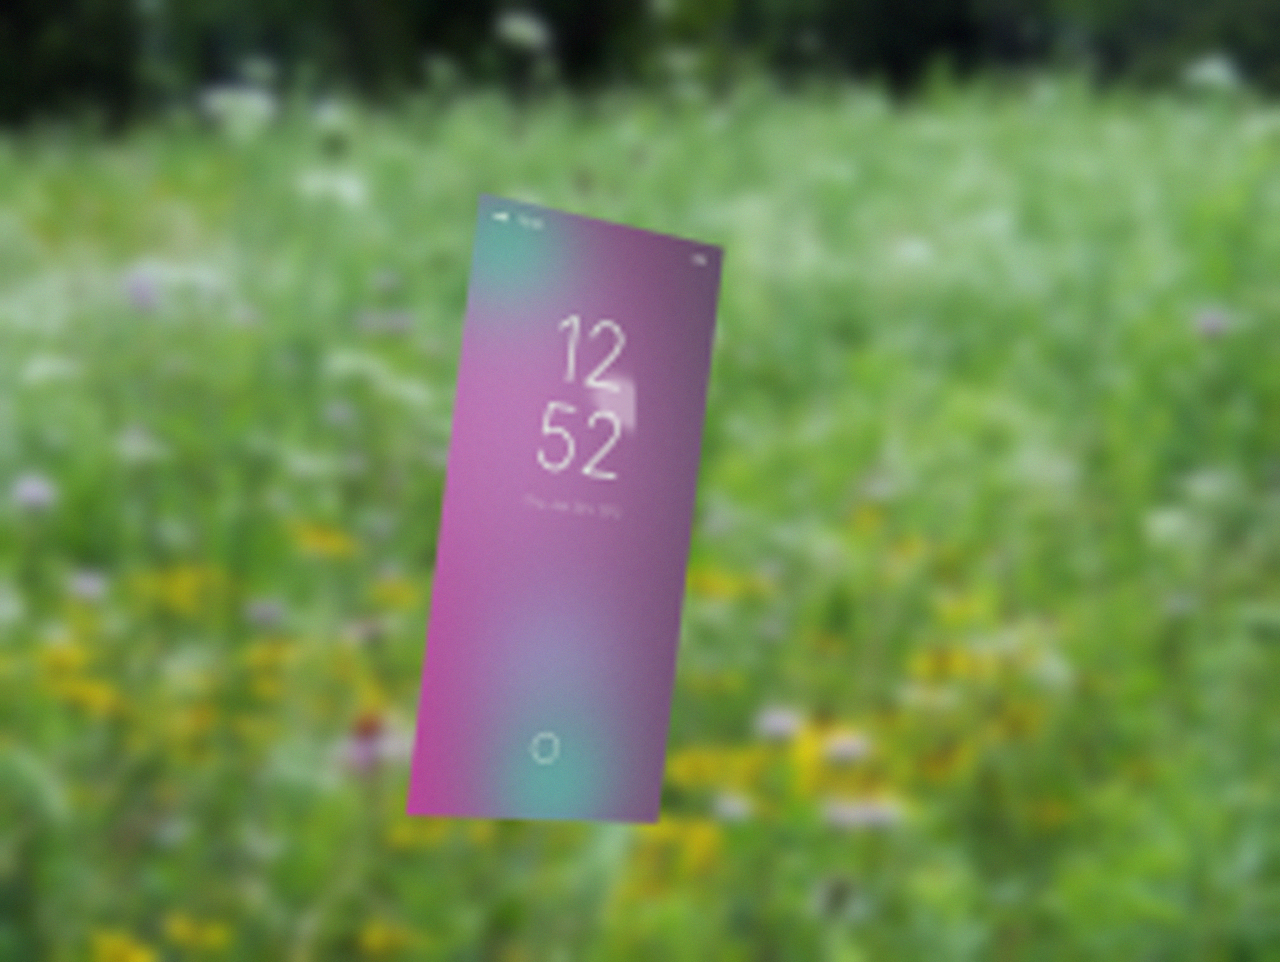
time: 12:52
